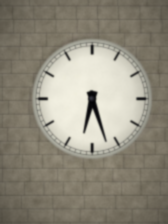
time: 6:27
